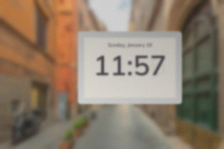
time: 11:57
